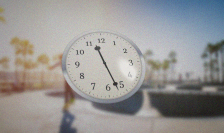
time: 11:27
